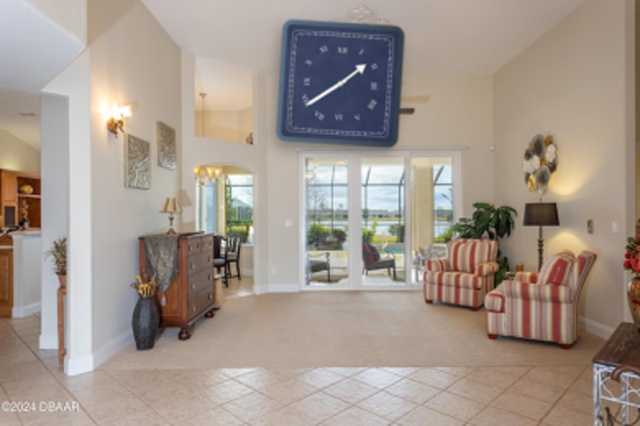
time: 1:39
